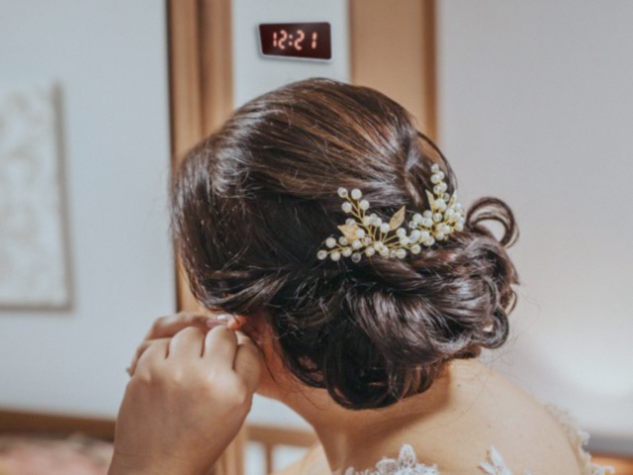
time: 12:21
